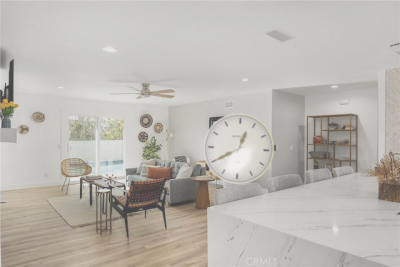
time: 12:40
